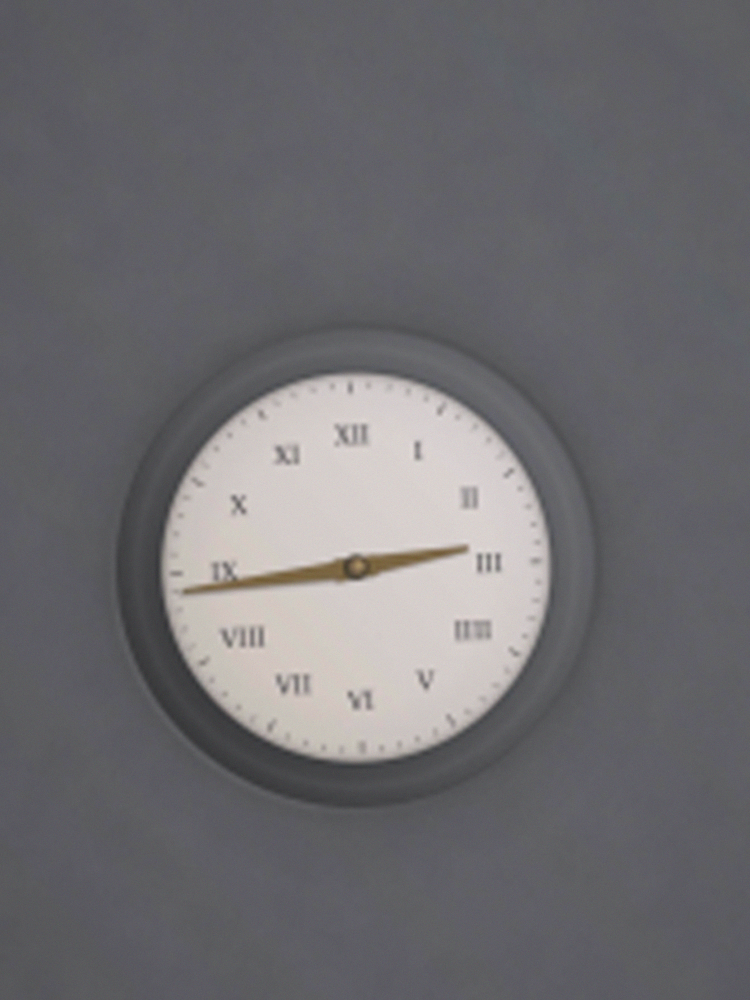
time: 2:44
